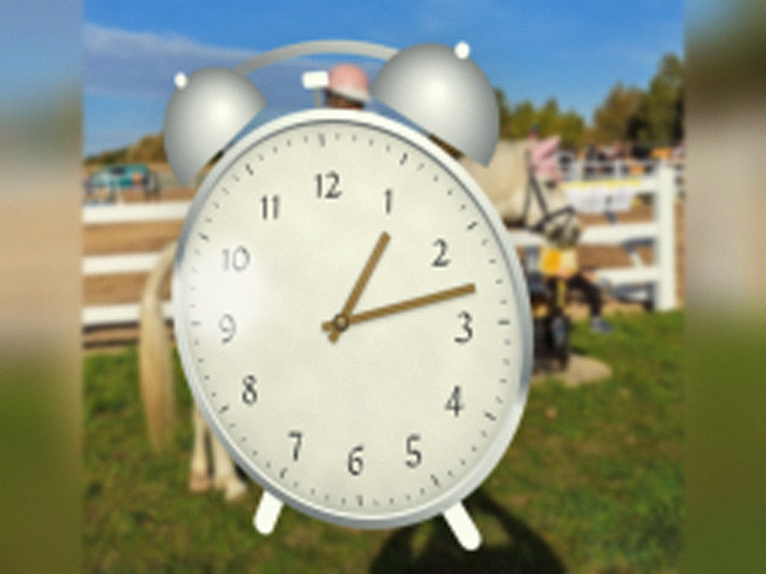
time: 1:13
